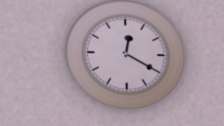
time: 12:20
